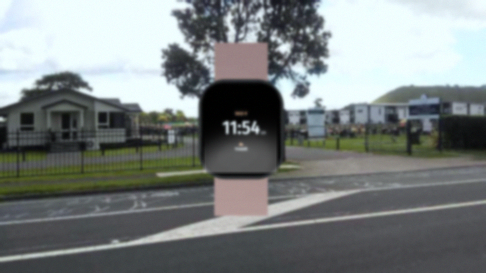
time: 11:54
